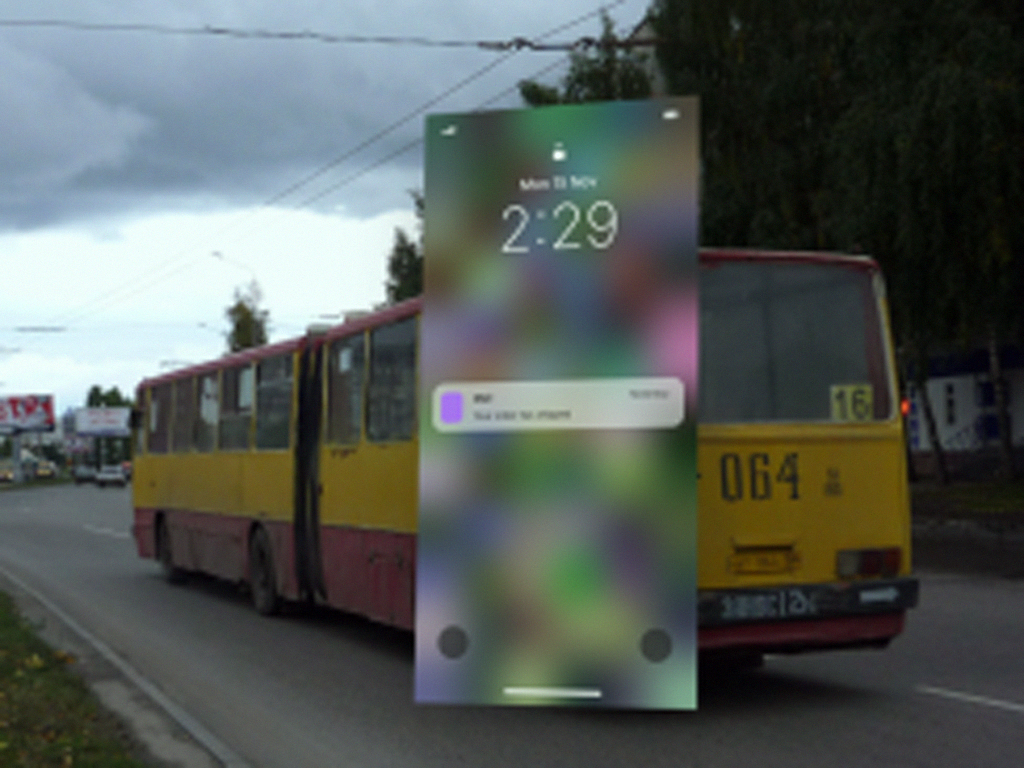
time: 2:29
